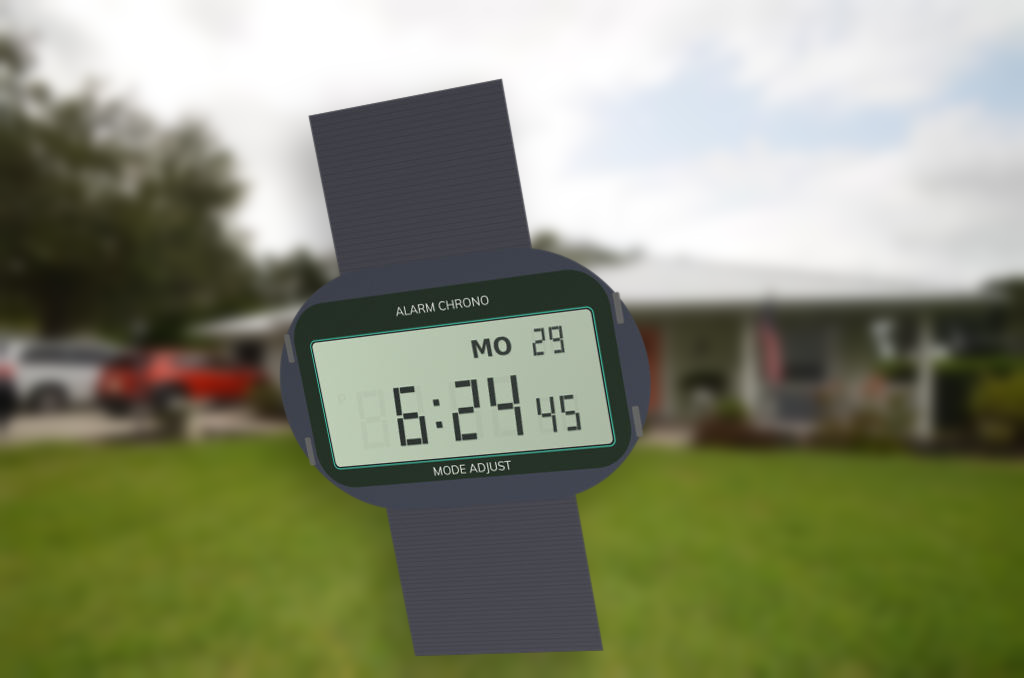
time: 6:24:45
